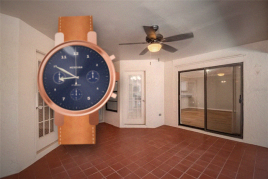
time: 8:50
